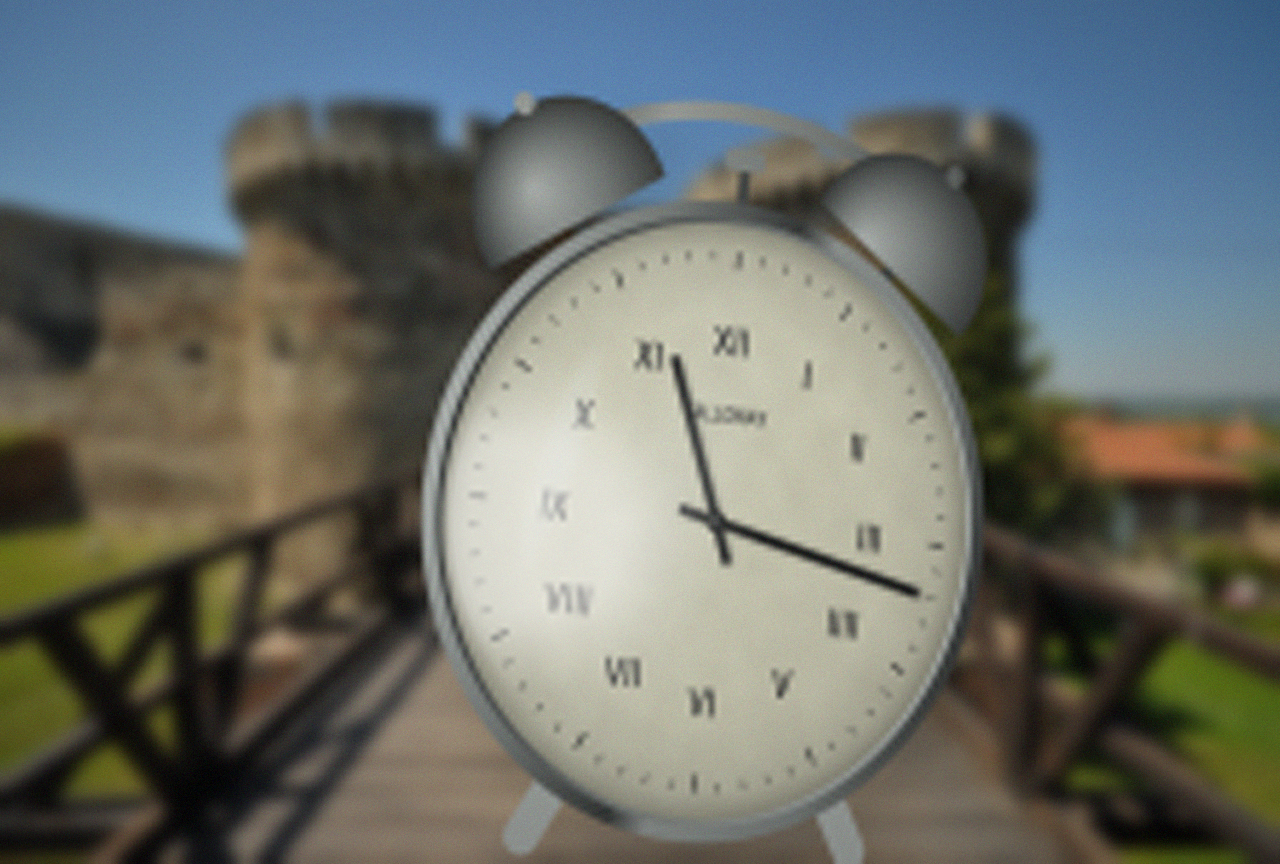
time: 11:17
